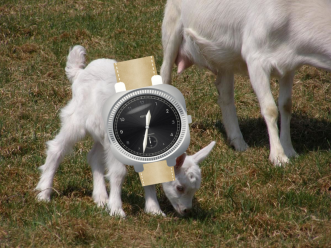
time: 12:33
